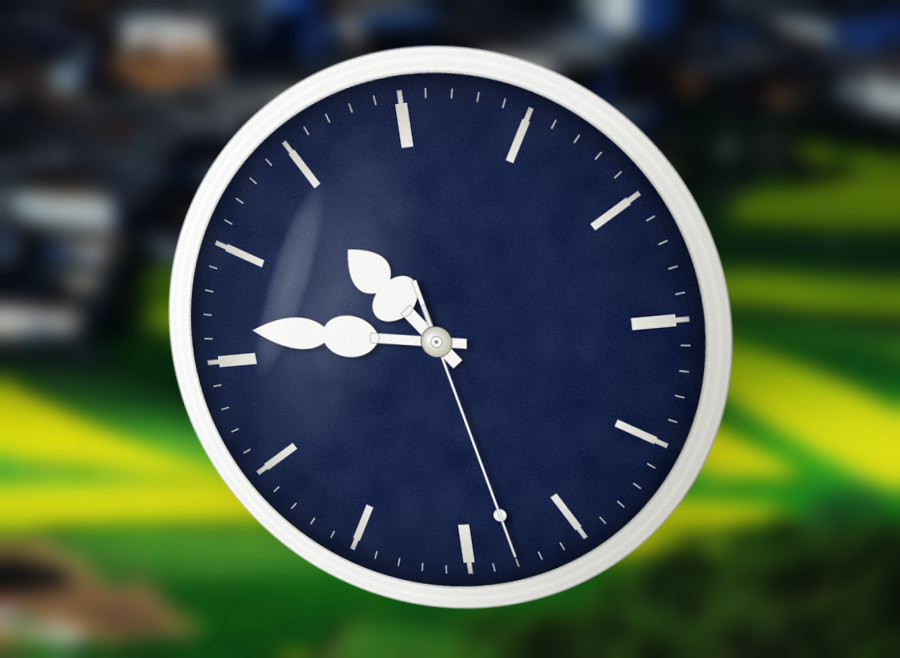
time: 10:46:28
